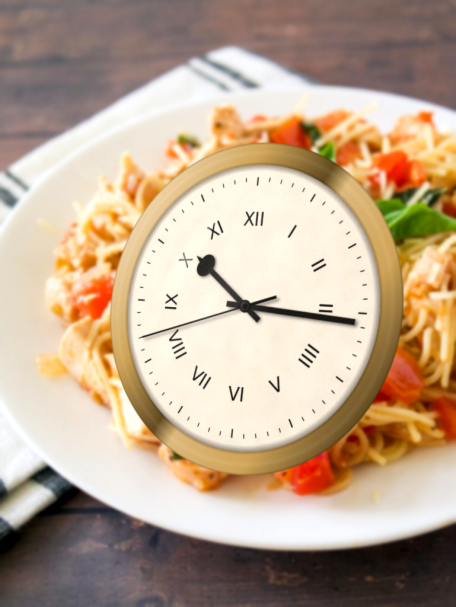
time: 10:15:42
